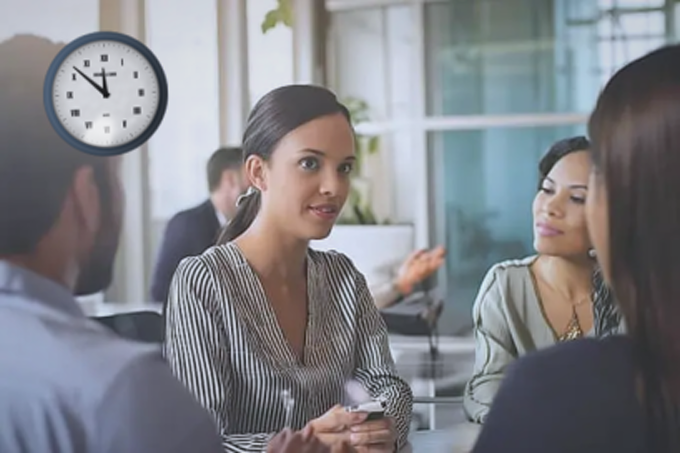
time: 11:52
